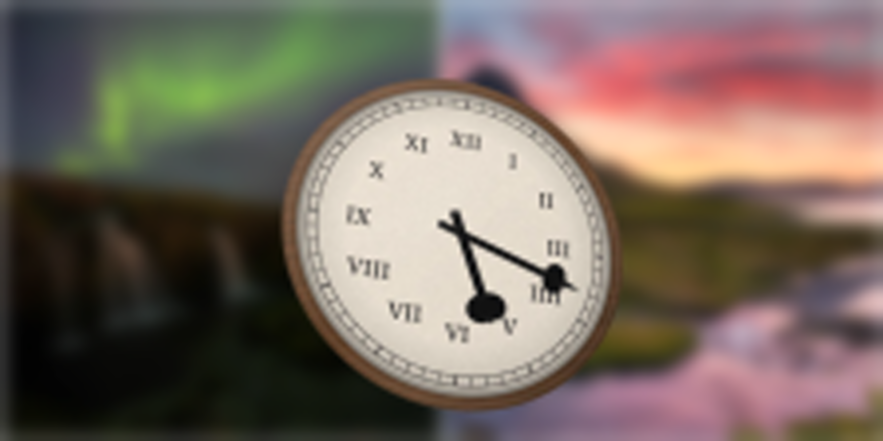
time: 5:18
